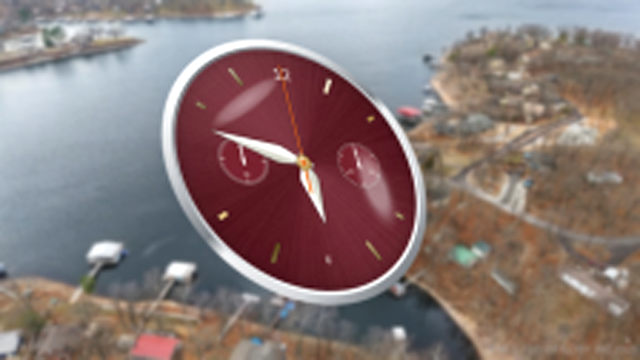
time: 5:48
